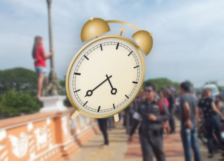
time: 4:37
